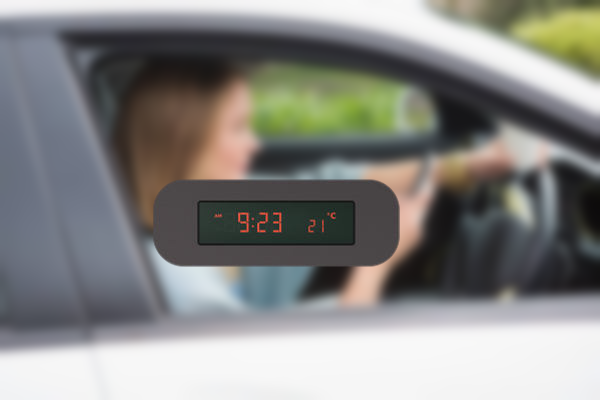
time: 9:23
